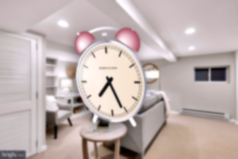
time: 7:26
